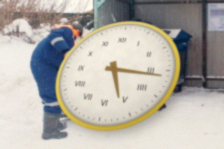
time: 5:16
